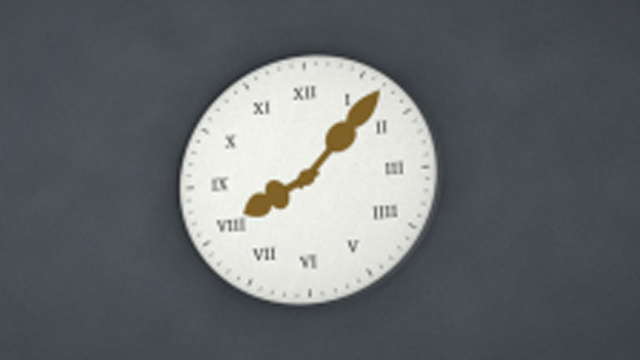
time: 8:07
